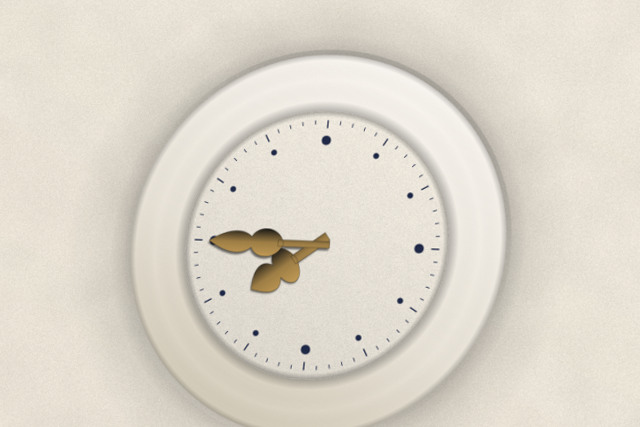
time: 7:45
